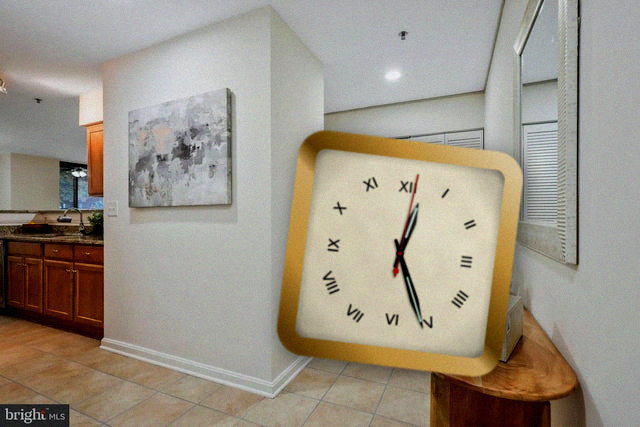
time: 12:26:01
